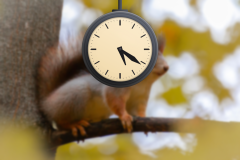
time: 5:21
